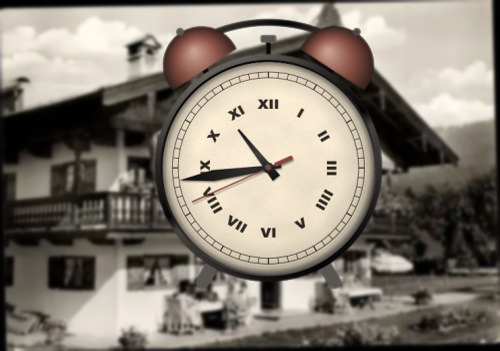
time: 10:43:41
